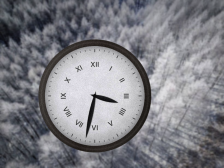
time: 3:32
